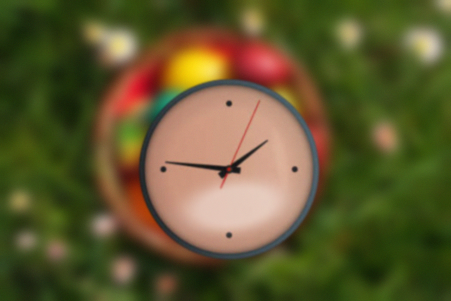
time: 1:46:04
